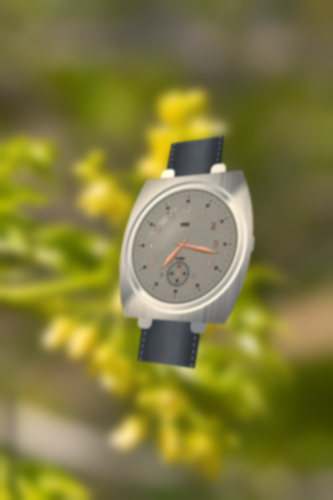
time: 7:17
